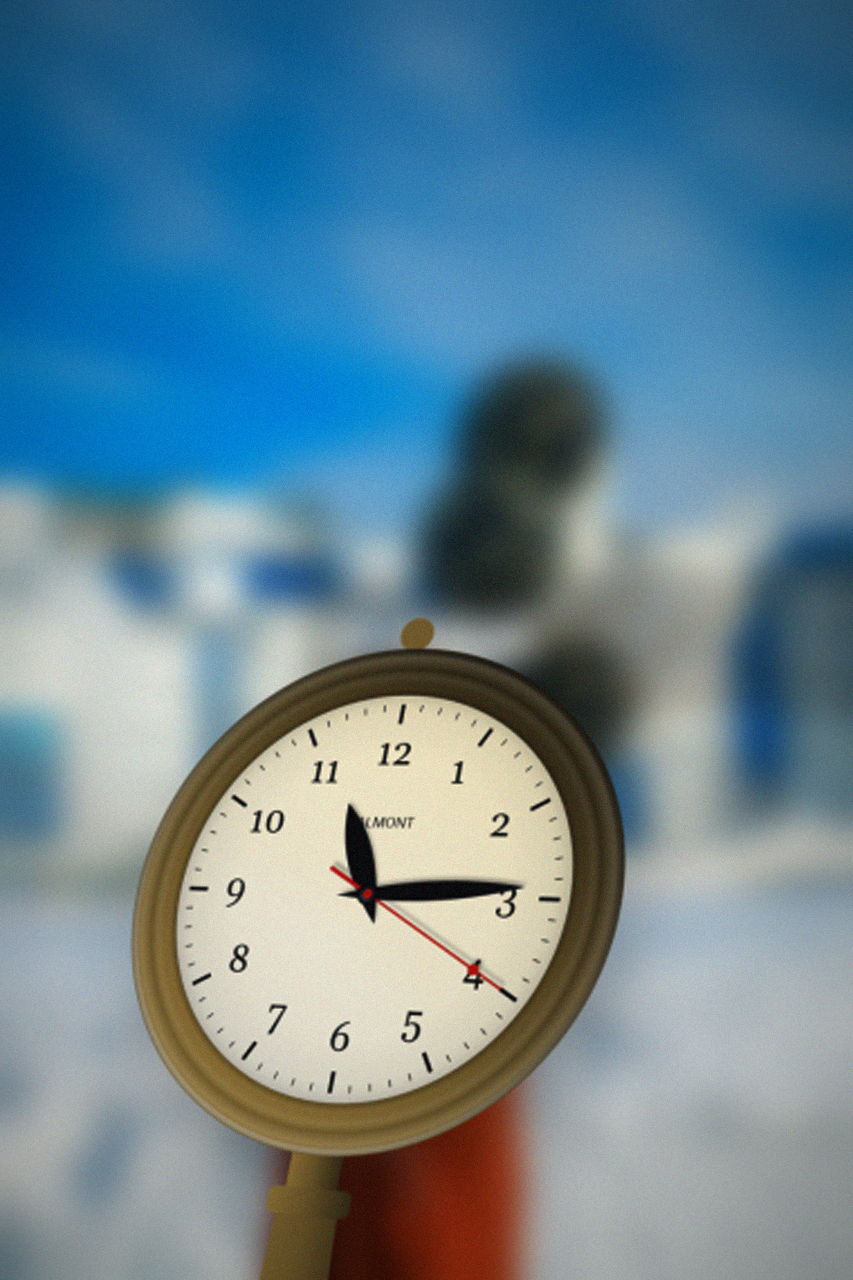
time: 11:14:20
